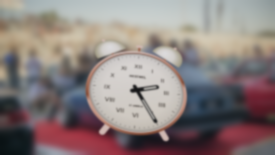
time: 2:25
